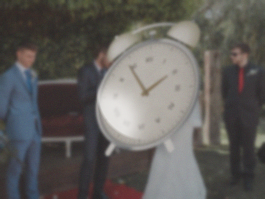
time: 1:54
